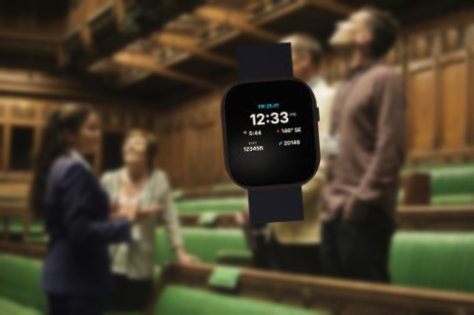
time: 12:33
